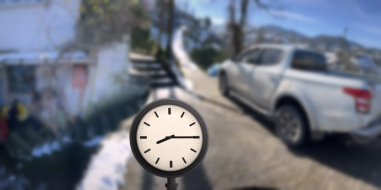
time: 8:15
